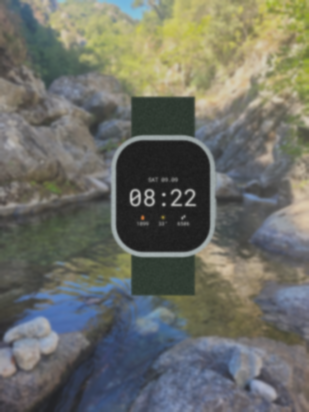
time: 8:22
